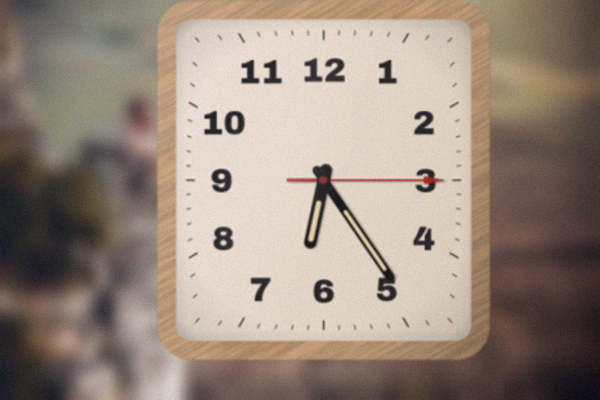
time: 6:24:15
